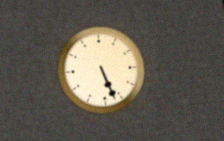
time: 5:27
